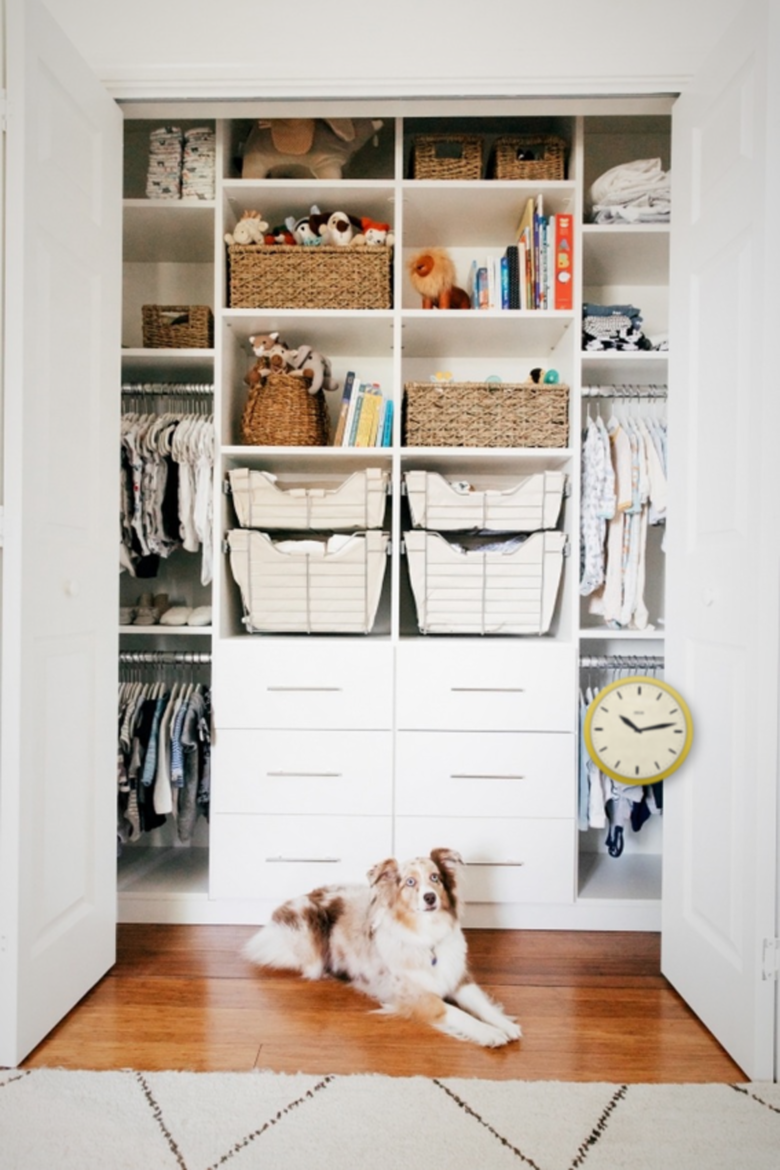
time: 10:13
